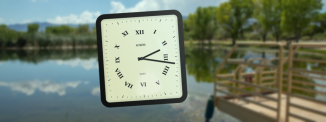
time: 2:17
